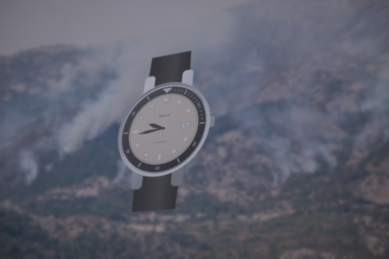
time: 9:44
